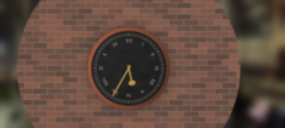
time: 5:35
